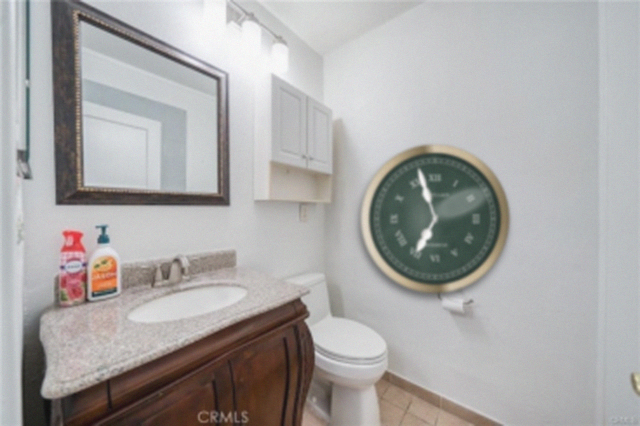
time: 6:57
